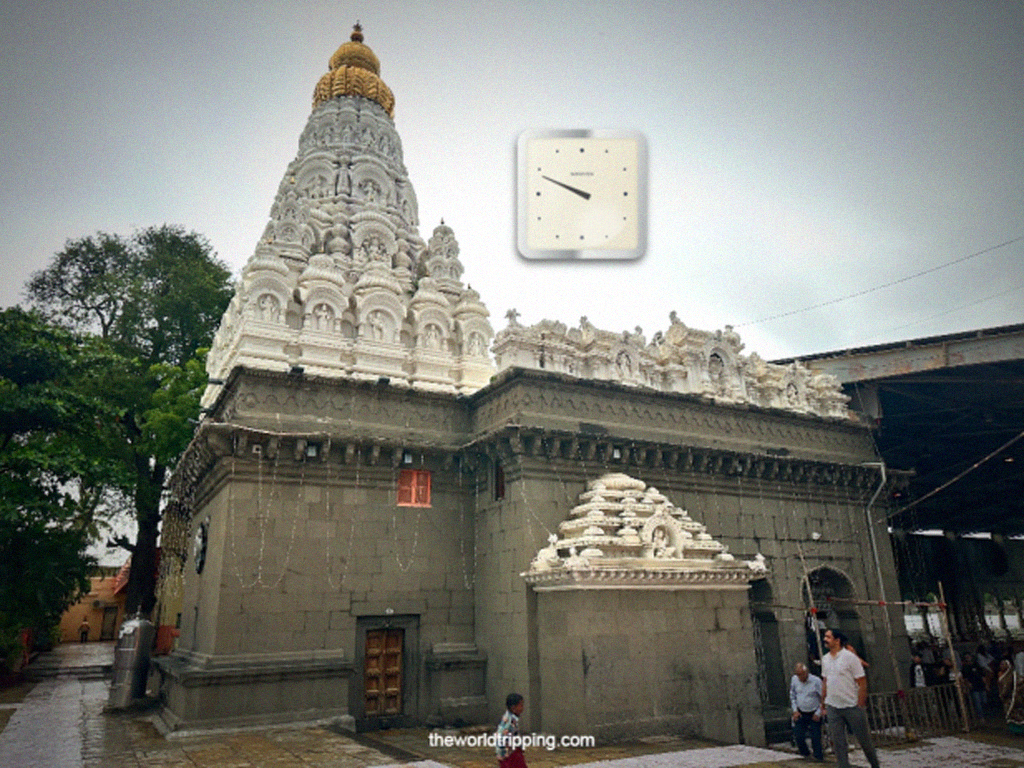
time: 9:49
